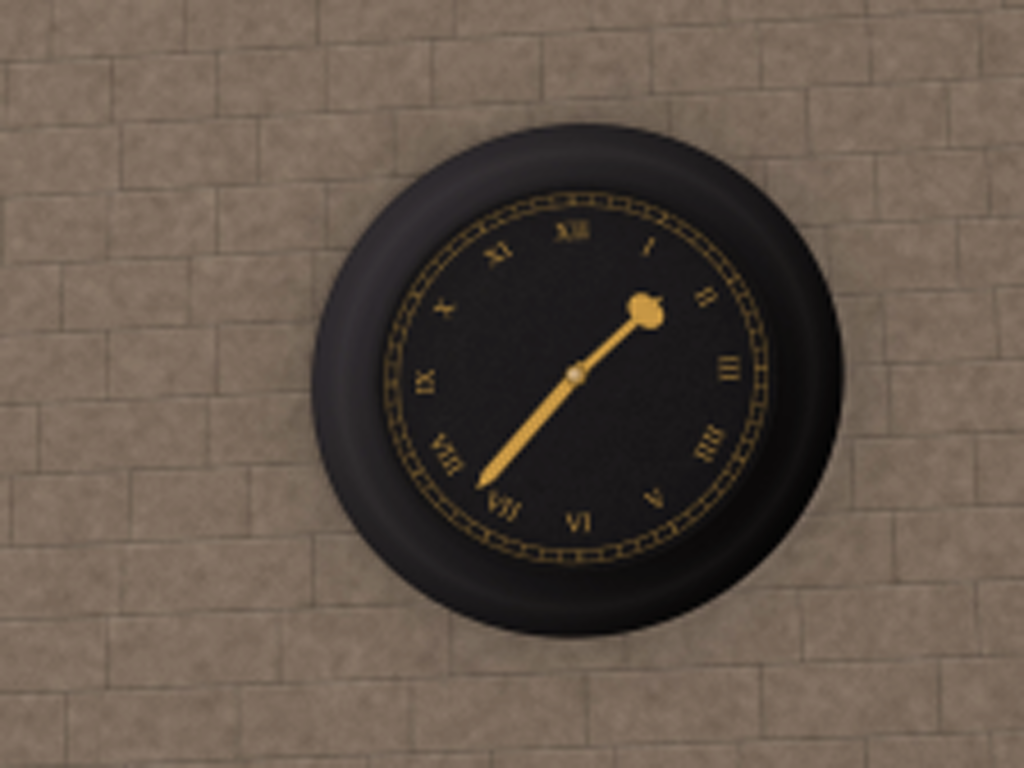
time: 1:37
